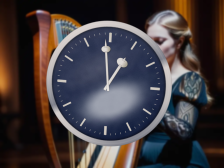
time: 12:59
